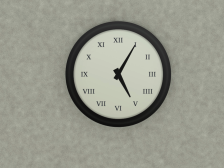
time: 5:05
